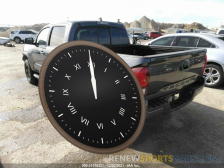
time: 12:00
